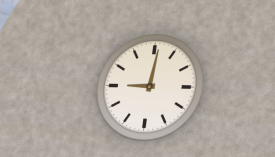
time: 9:01
